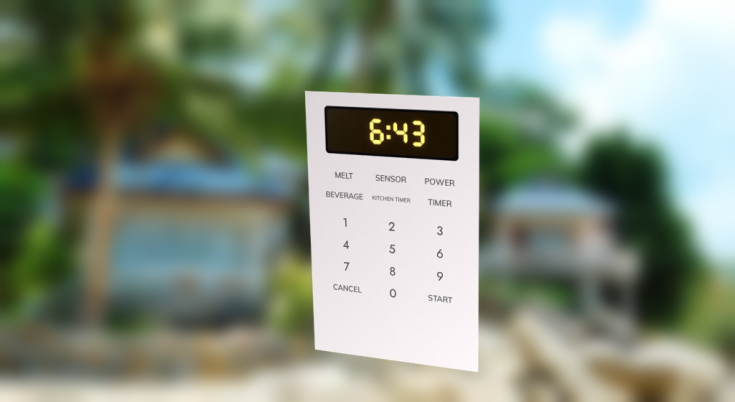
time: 6:43
